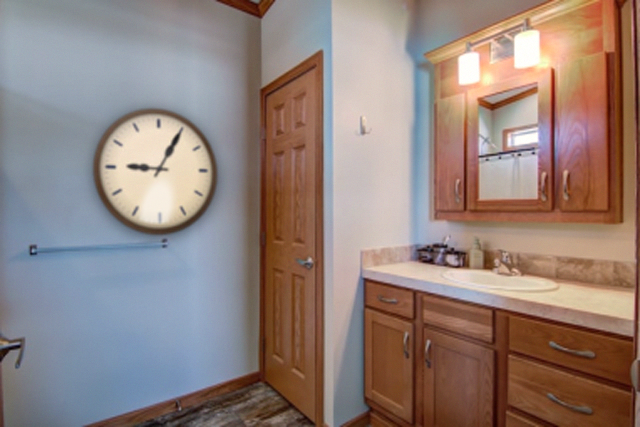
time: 9:05
